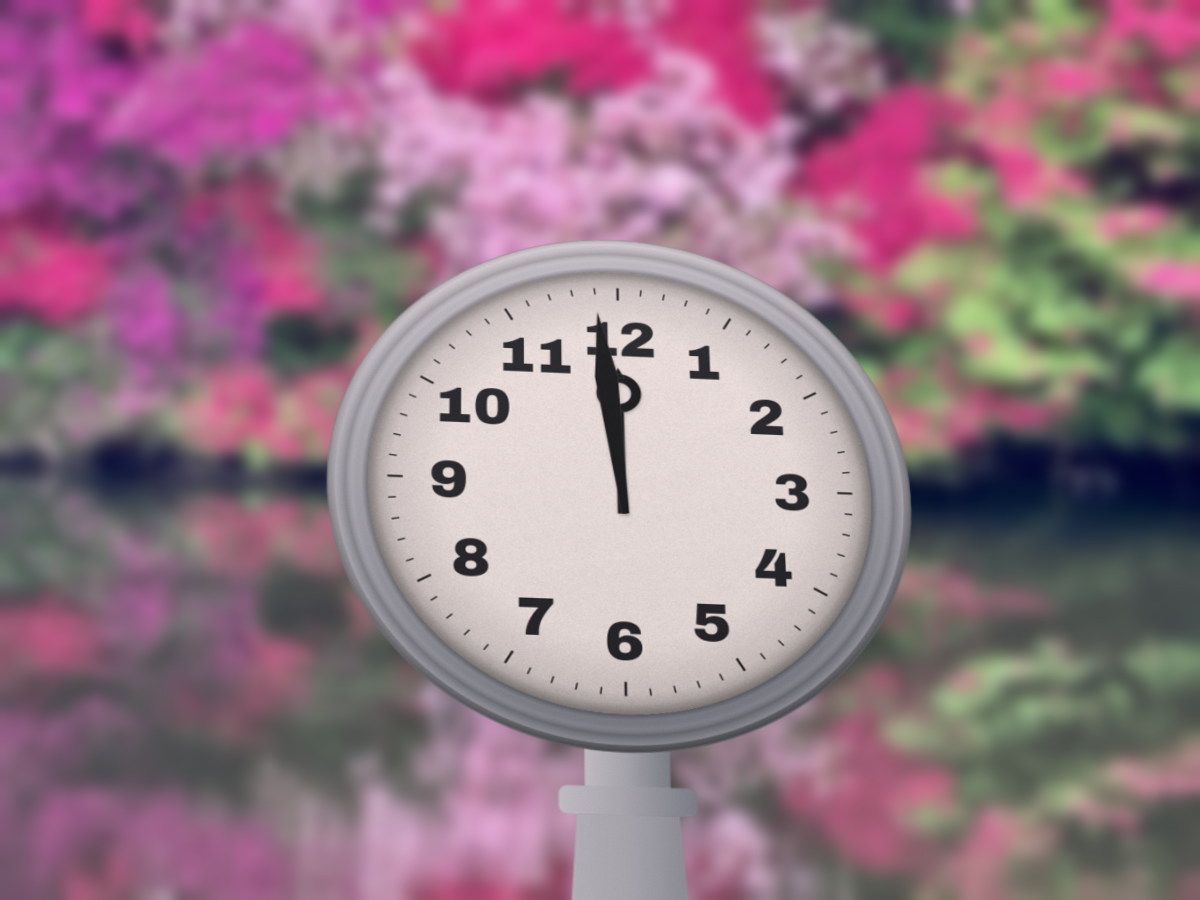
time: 11:59
